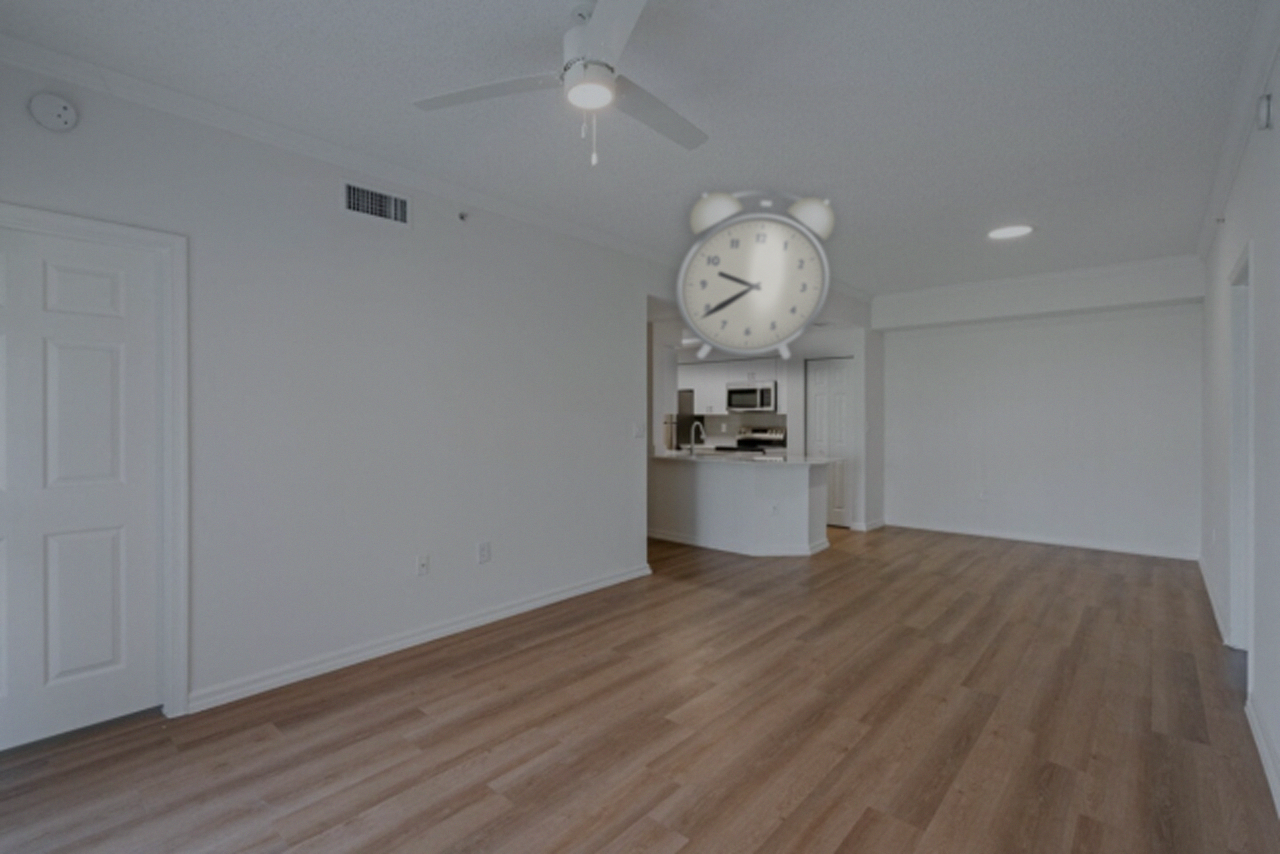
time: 9:39
